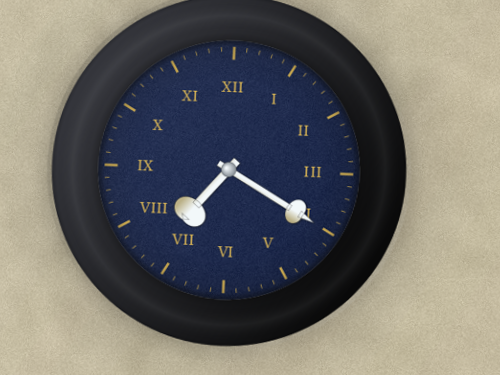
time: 7:20
